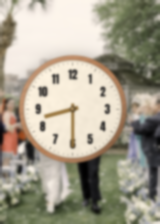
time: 8:30
